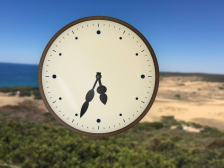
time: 5:34
